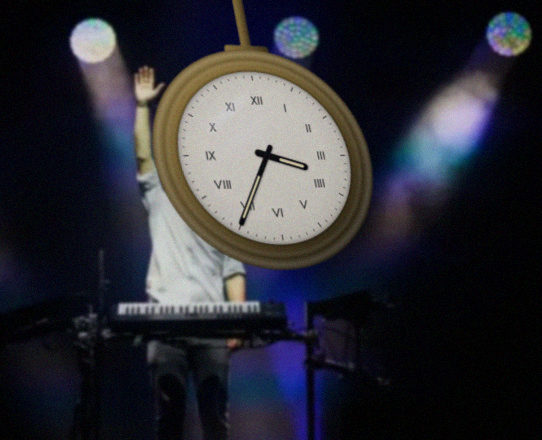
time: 3:35
